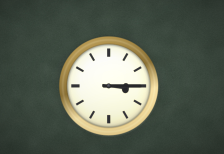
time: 3:15
